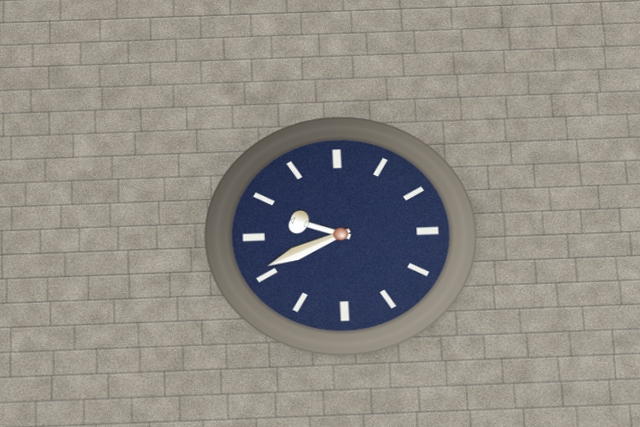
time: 9:41
